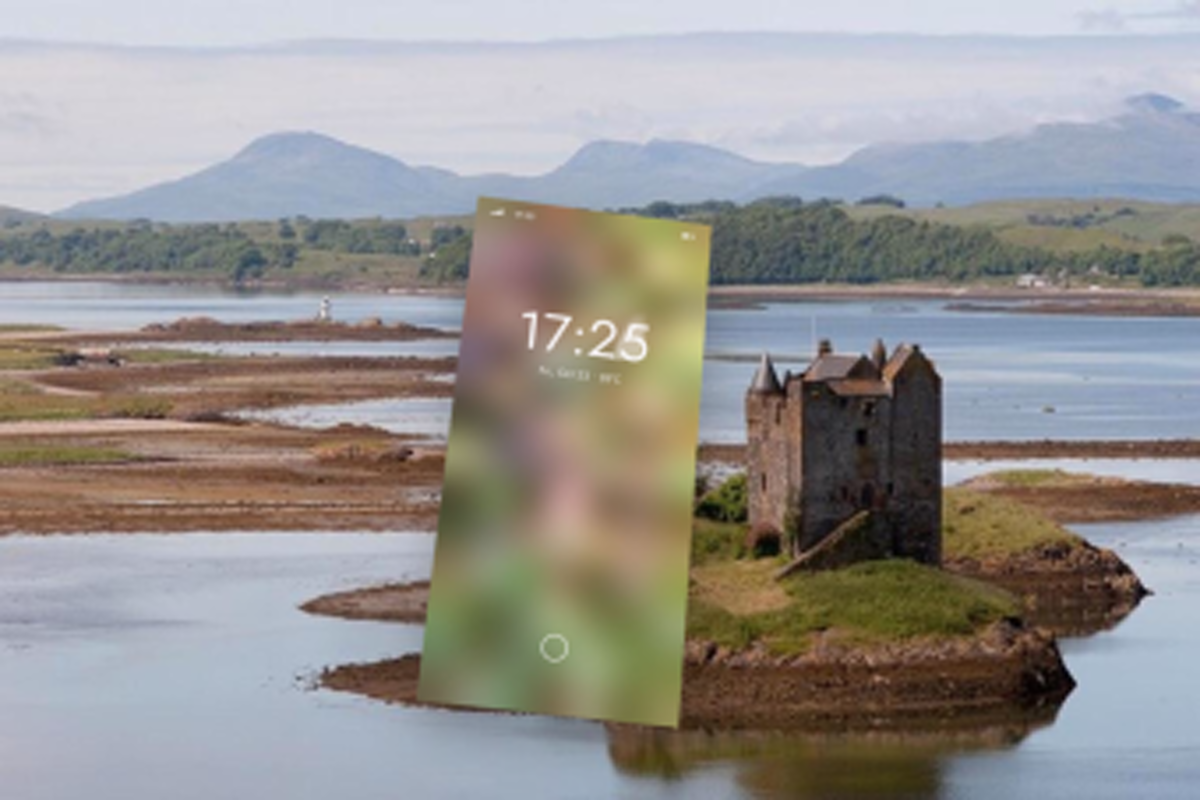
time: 17:25
